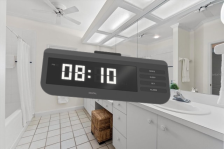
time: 8:10
